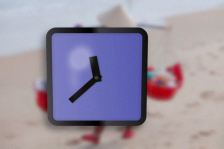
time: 11:38
